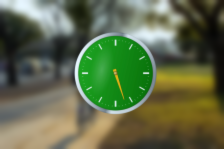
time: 5:27
